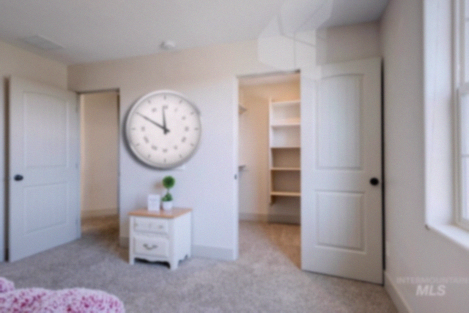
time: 11:50
